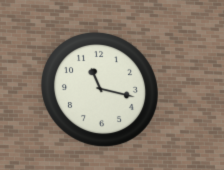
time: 11:17
